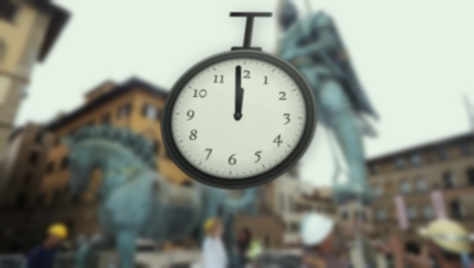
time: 11:59
